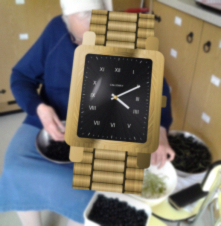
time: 4:10
